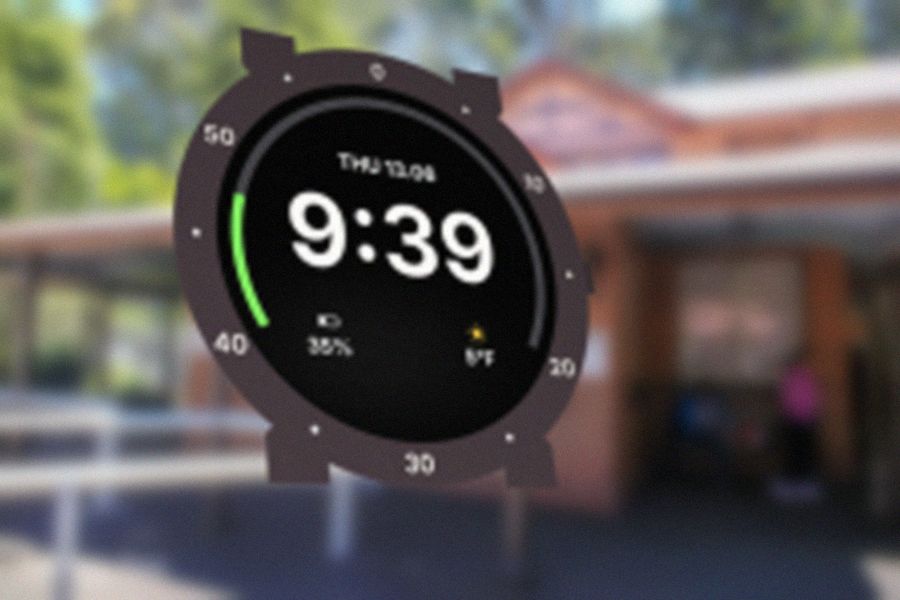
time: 9:39
